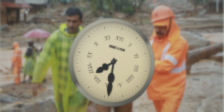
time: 7:29
